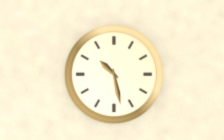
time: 10:28
